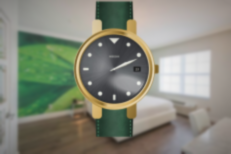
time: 2:11
